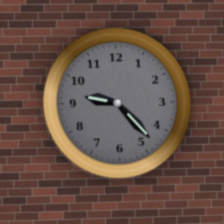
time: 9:23
